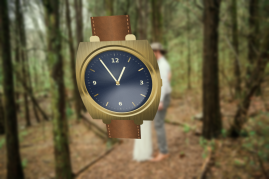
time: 12:55
